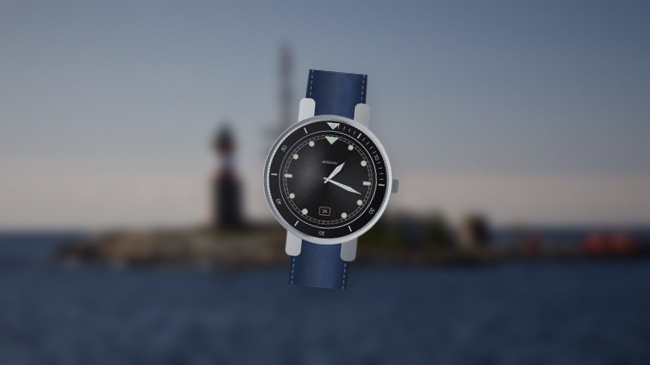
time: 1:18
